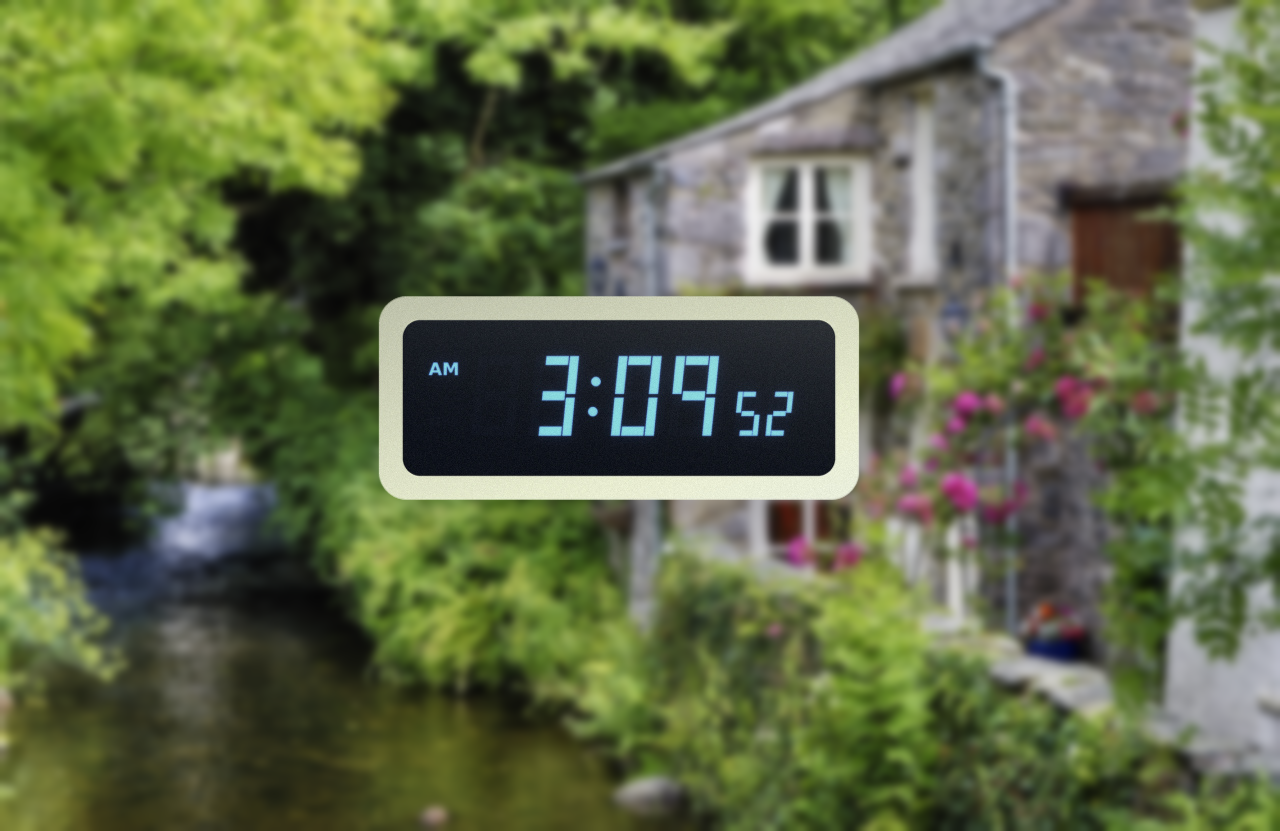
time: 3:09:52
